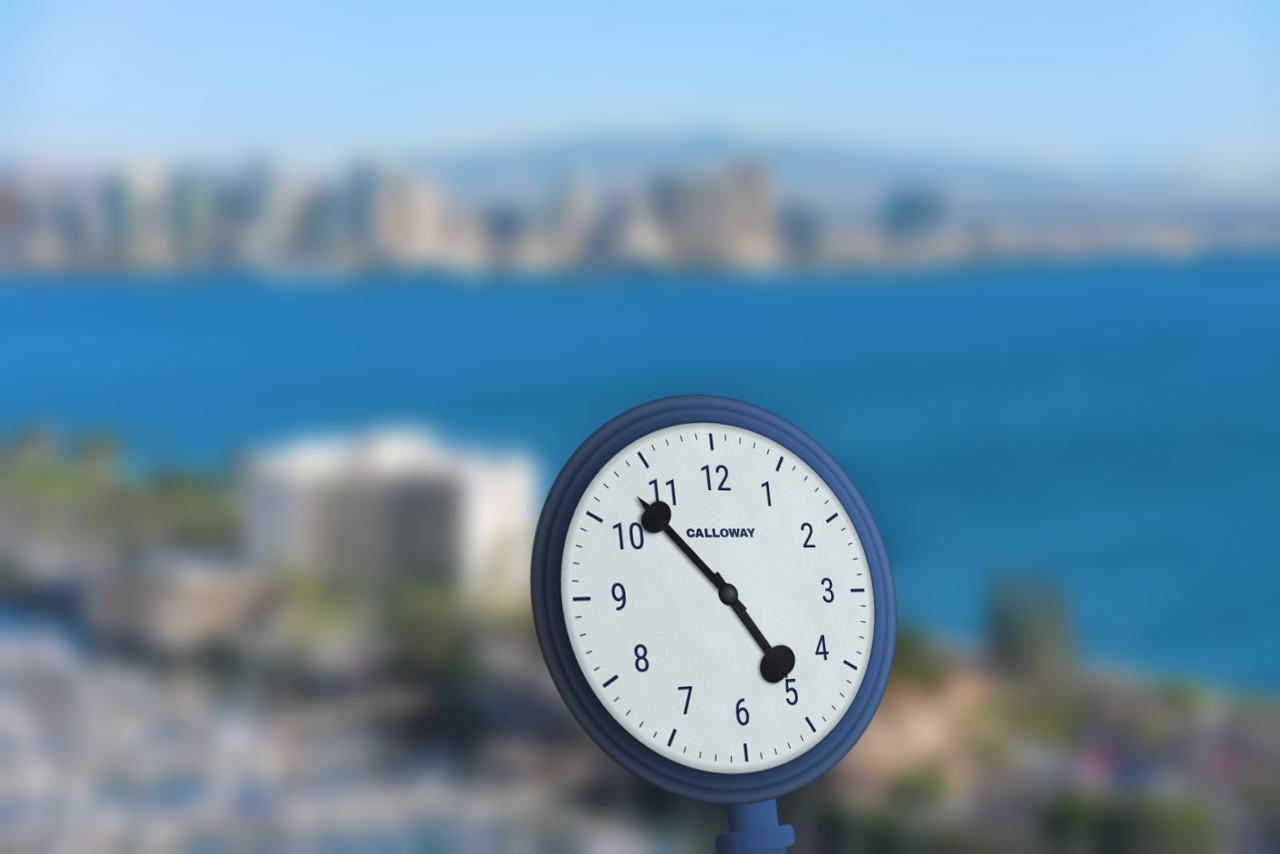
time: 4:53
